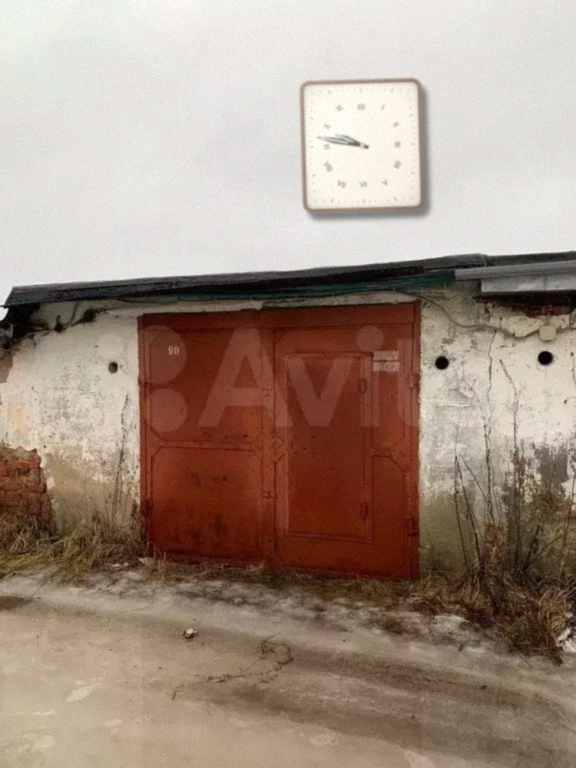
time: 9:47
